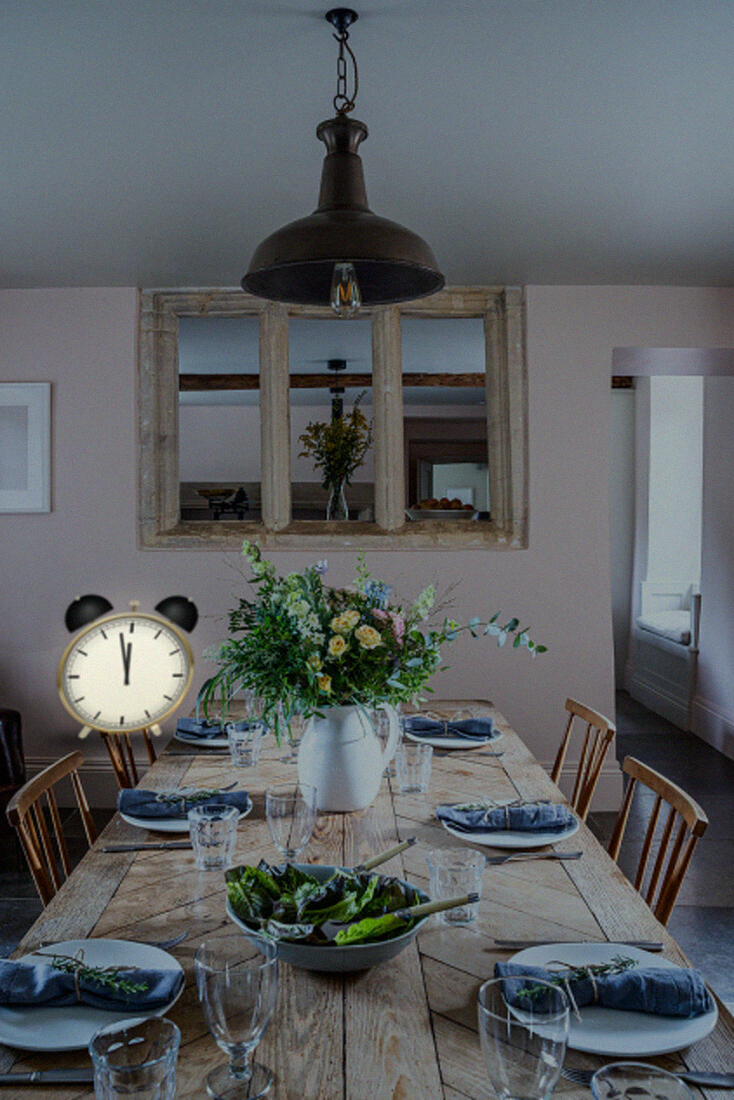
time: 11:58
